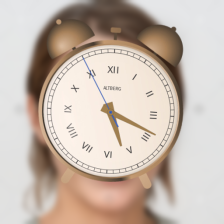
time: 5:18:55
